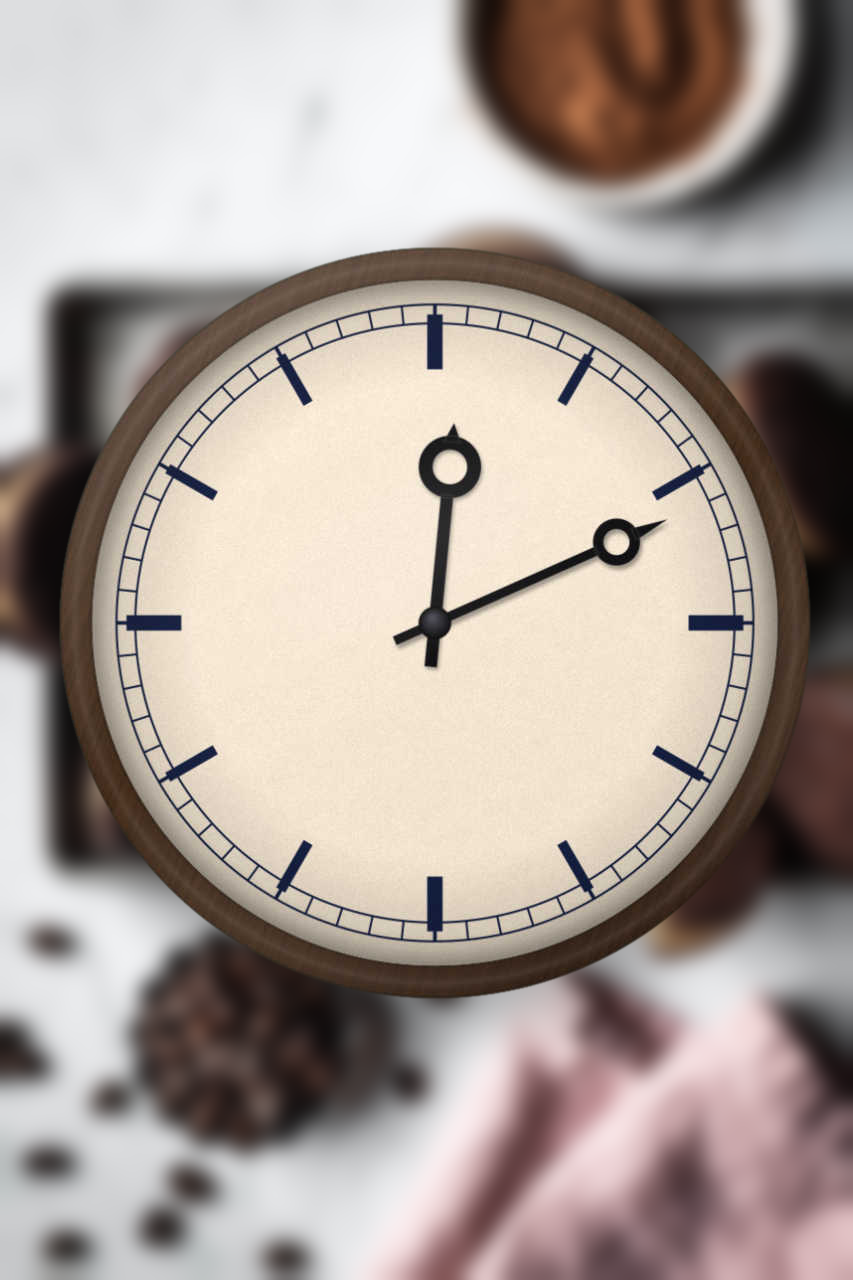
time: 12:11
